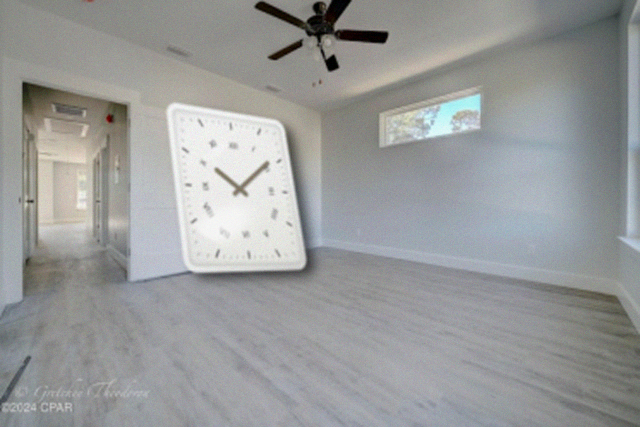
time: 10:09
